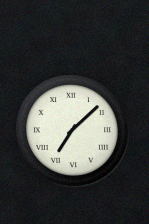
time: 7:08
